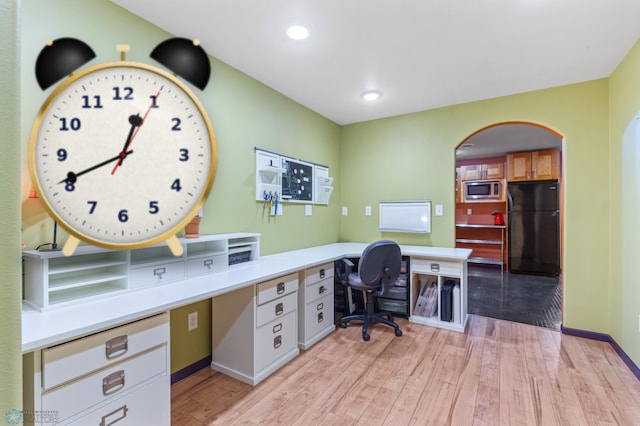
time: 12:41:05
